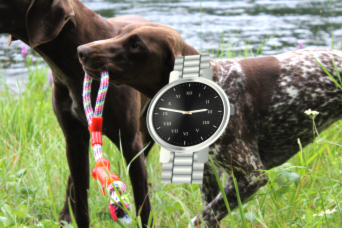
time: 2:47
